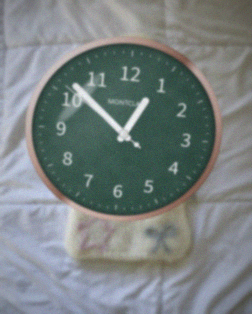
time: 12:51:51
